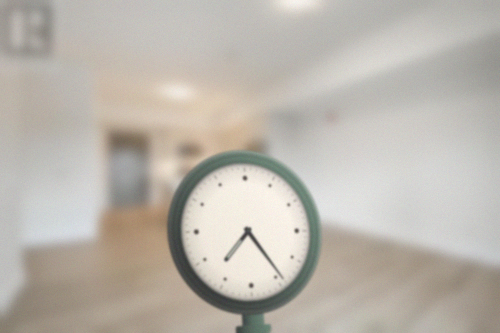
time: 7:24
